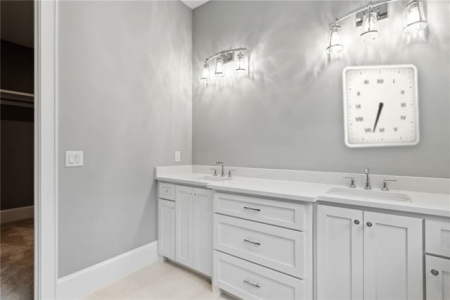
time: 6:33
